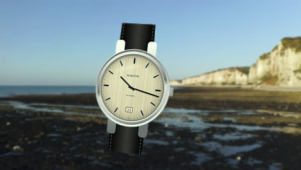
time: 10:17
